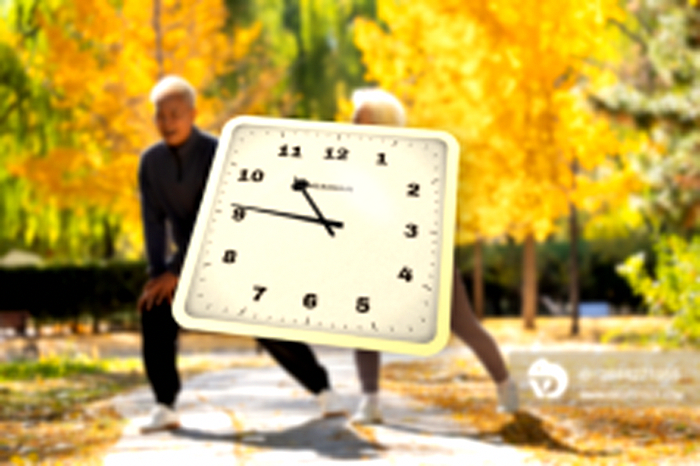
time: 10:46
